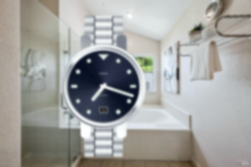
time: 7:18
